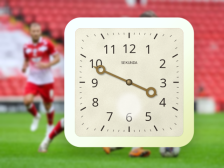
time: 3:49
